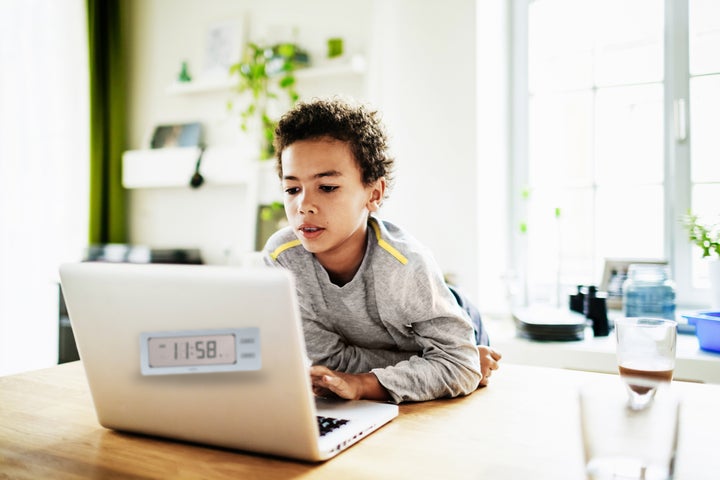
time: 11:58
